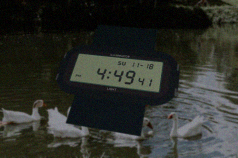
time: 4:49:41
